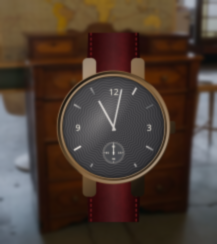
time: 11:02
